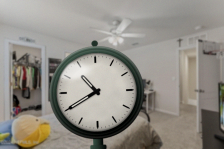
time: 10:40
